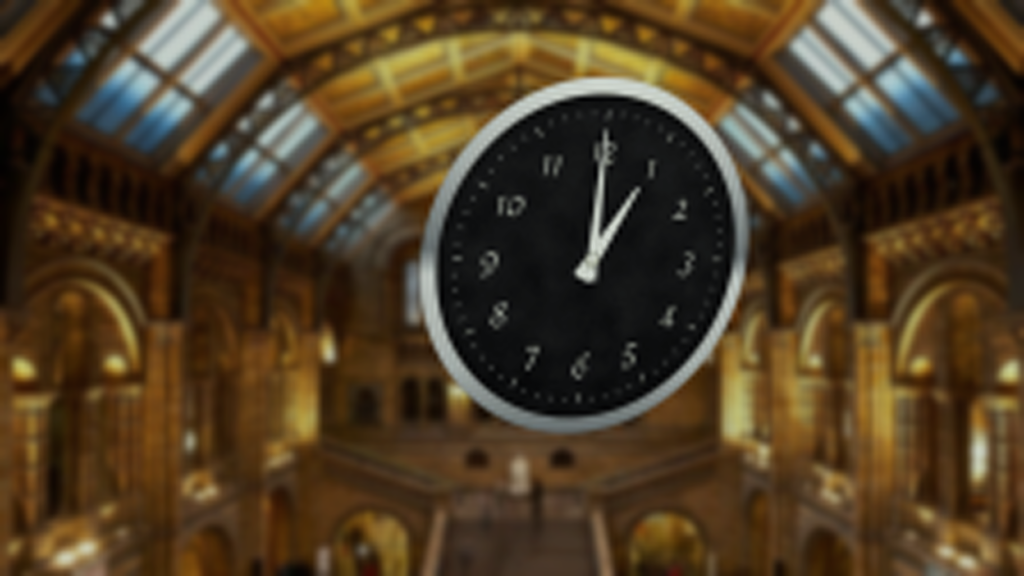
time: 1:00
